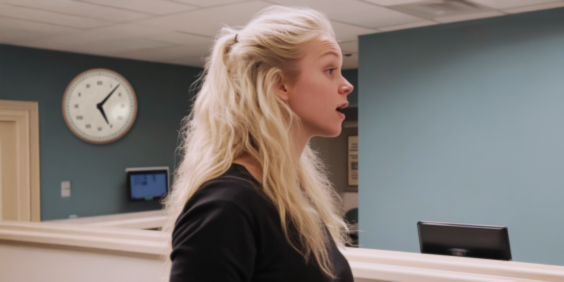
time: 5:07
